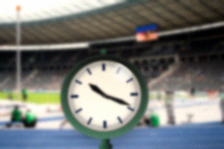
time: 10:19
